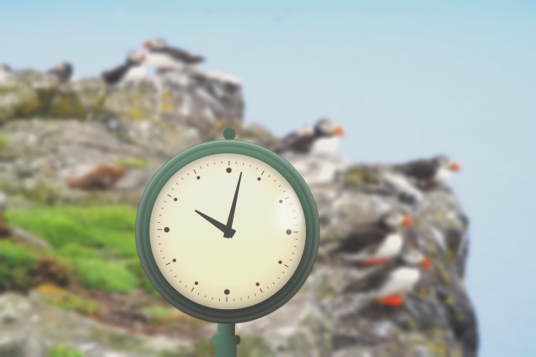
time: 10:02
